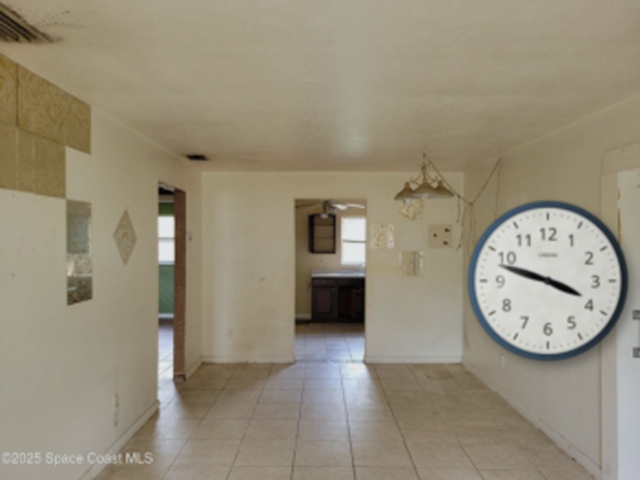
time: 3:48
